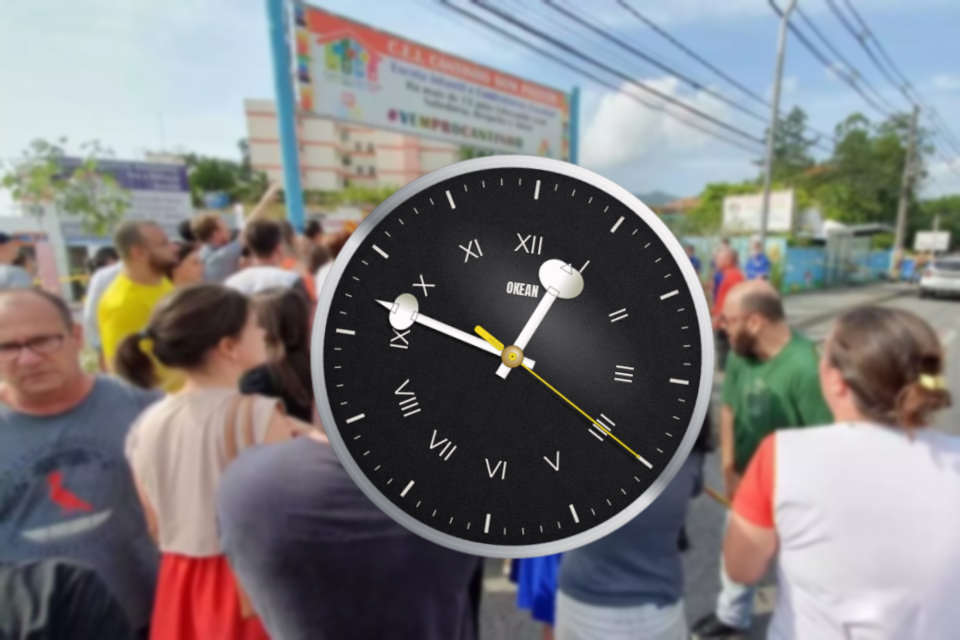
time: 12:47:20
